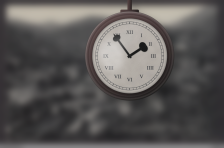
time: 1:54
